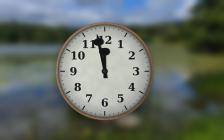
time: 11:58
